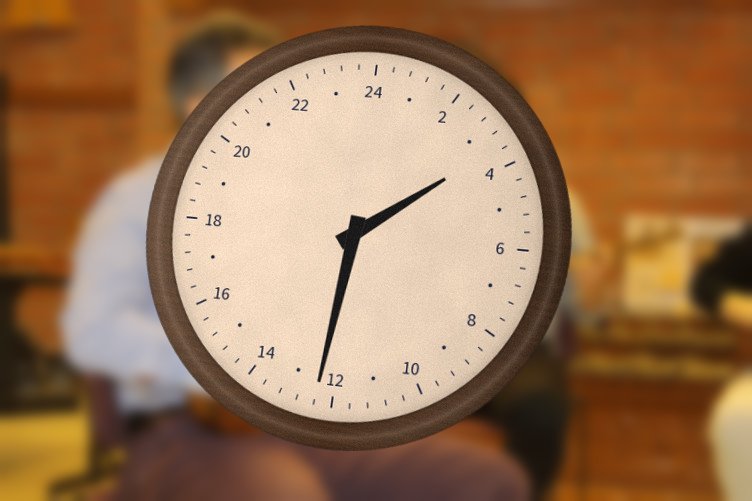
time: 3:31
